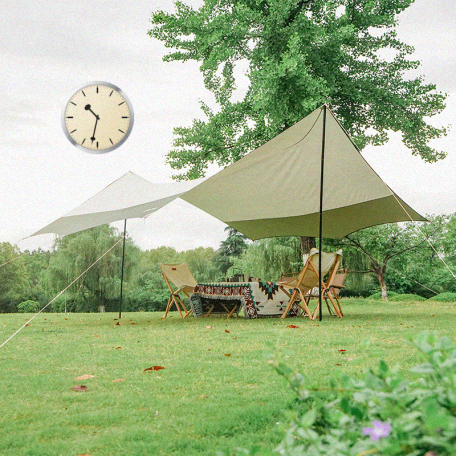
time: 10:32
